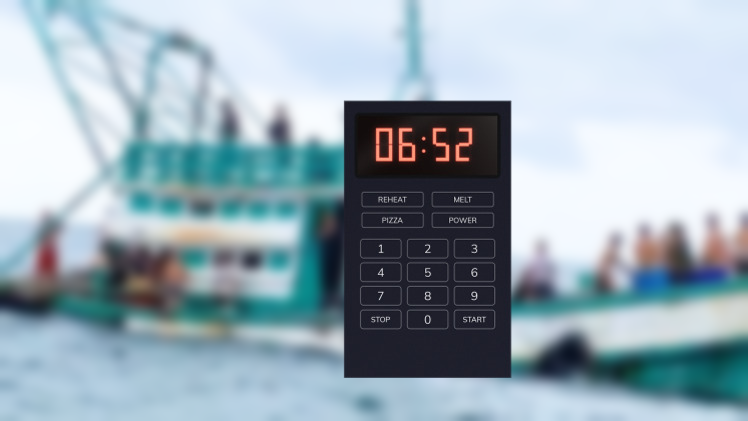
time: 6:52
